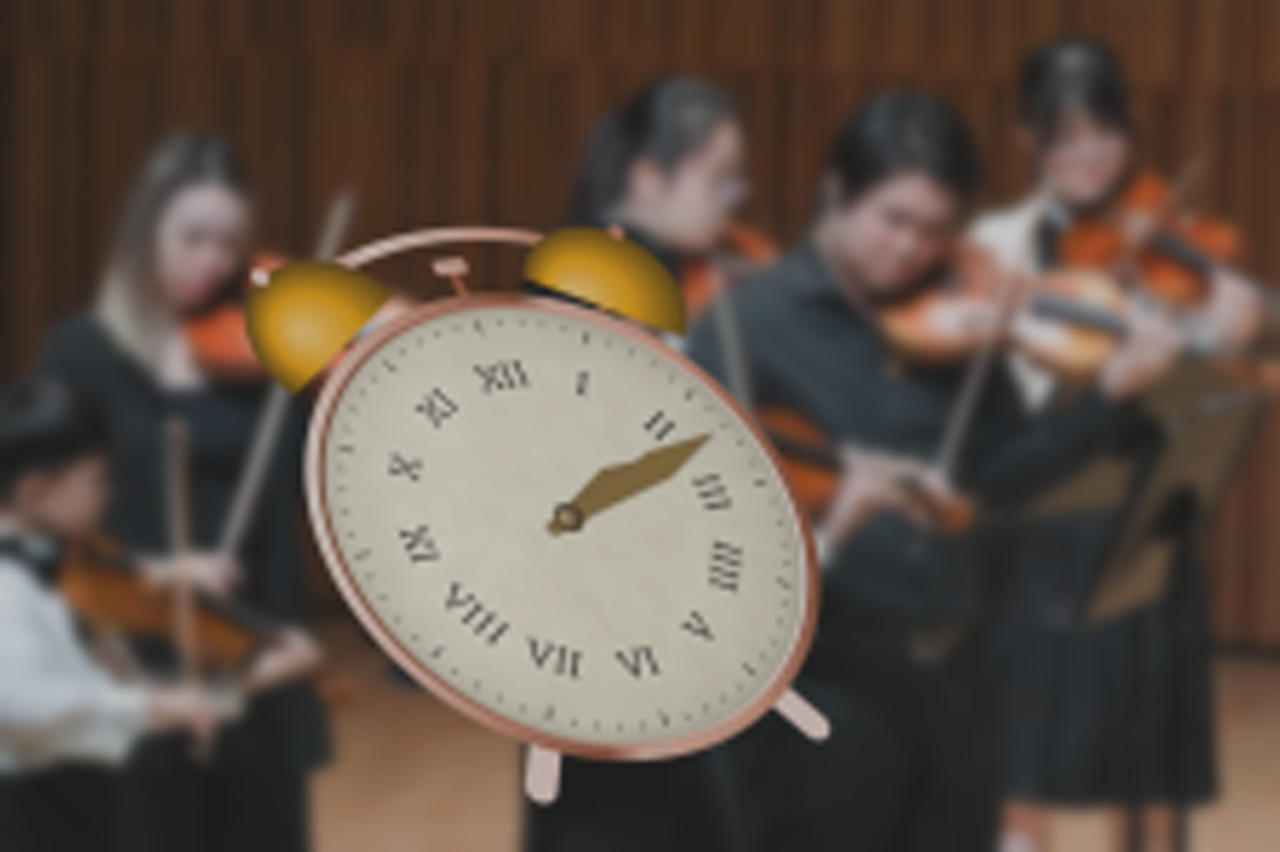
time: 2:12
